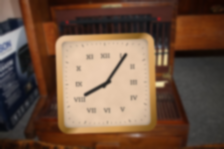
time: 8:06
